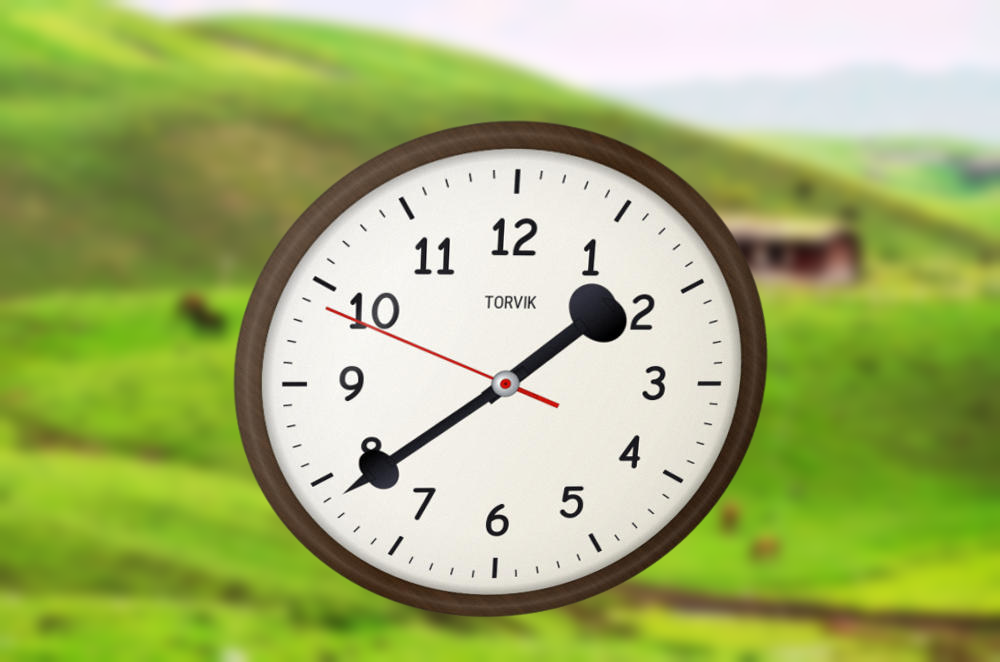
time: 1:38:49
